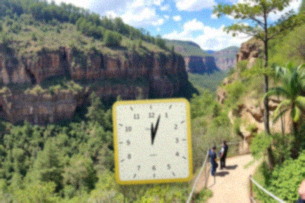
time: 12:03
